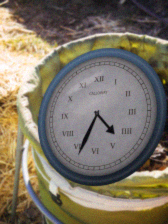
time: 4:34
